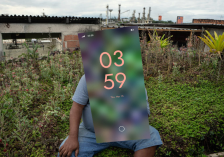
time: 3:59
